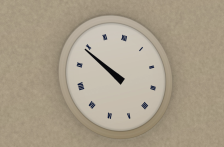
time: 9:49
